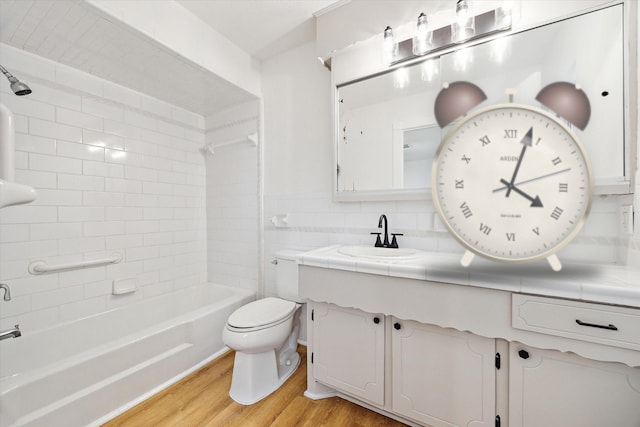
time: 4:03:12
